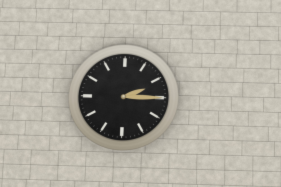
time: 2:15
